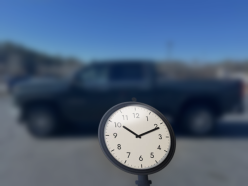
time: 10:11
